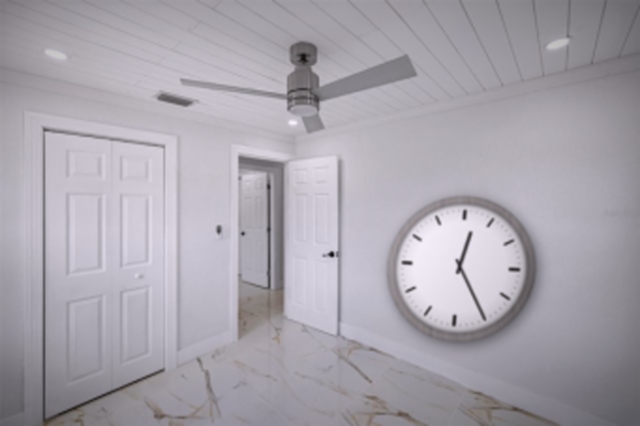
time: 12:25
